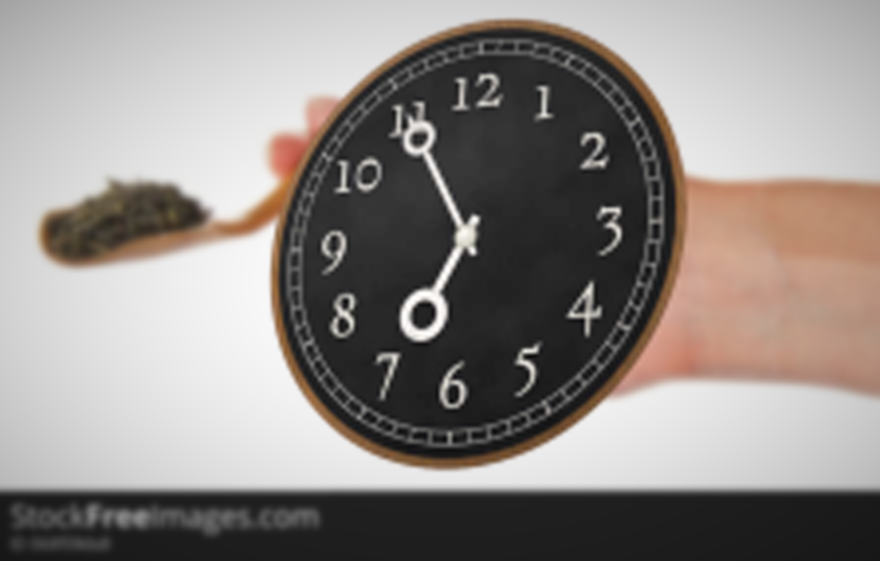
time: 6:55
